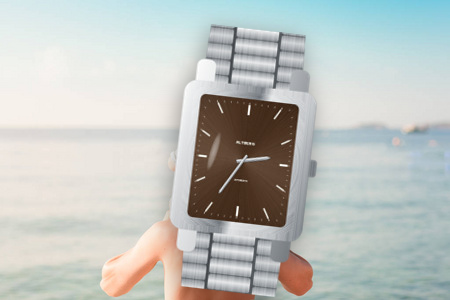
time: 2:35
